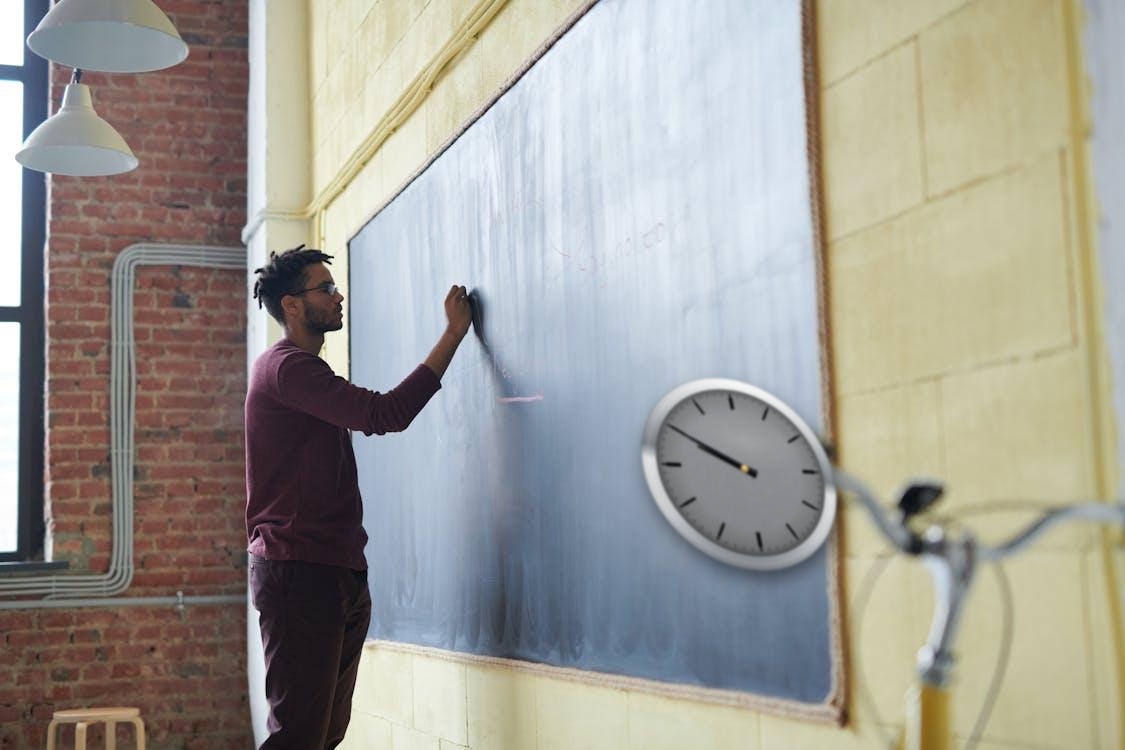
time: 9:50
